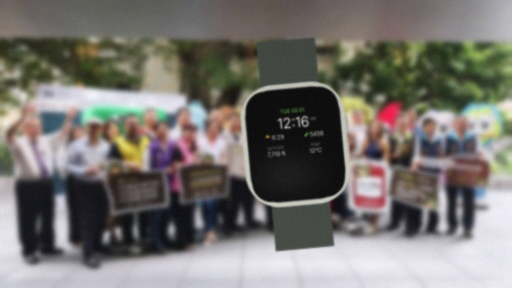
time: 12:16
